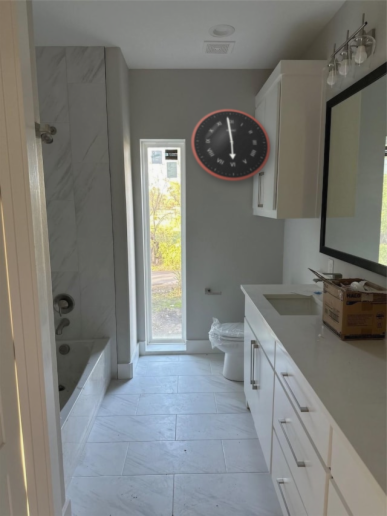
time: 5:59
